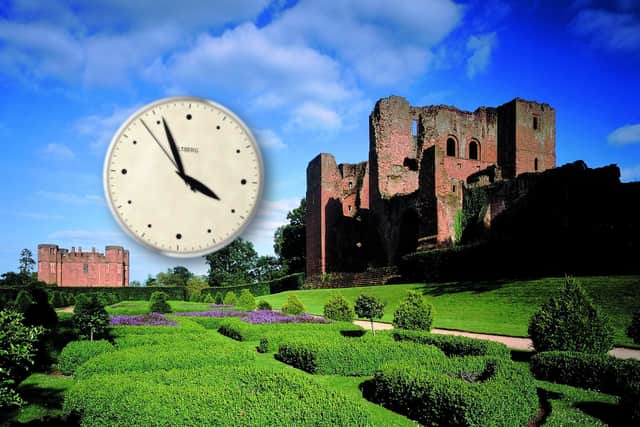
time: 3:55:53
